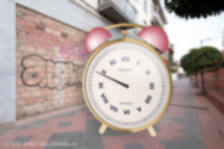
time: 9:49
